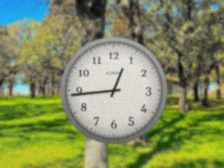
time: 12:44
